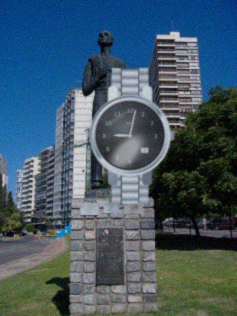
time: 9:02
